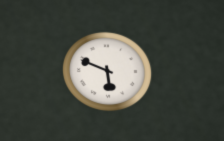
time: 5:49
